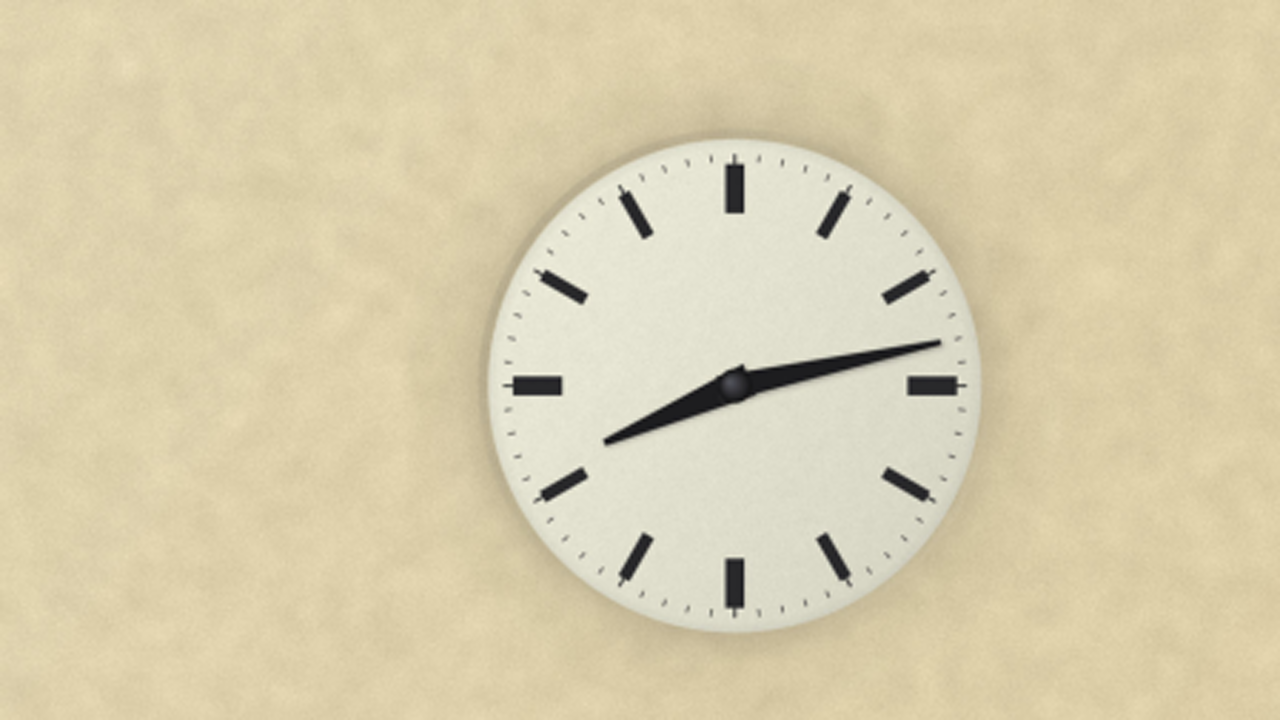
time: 8:13
